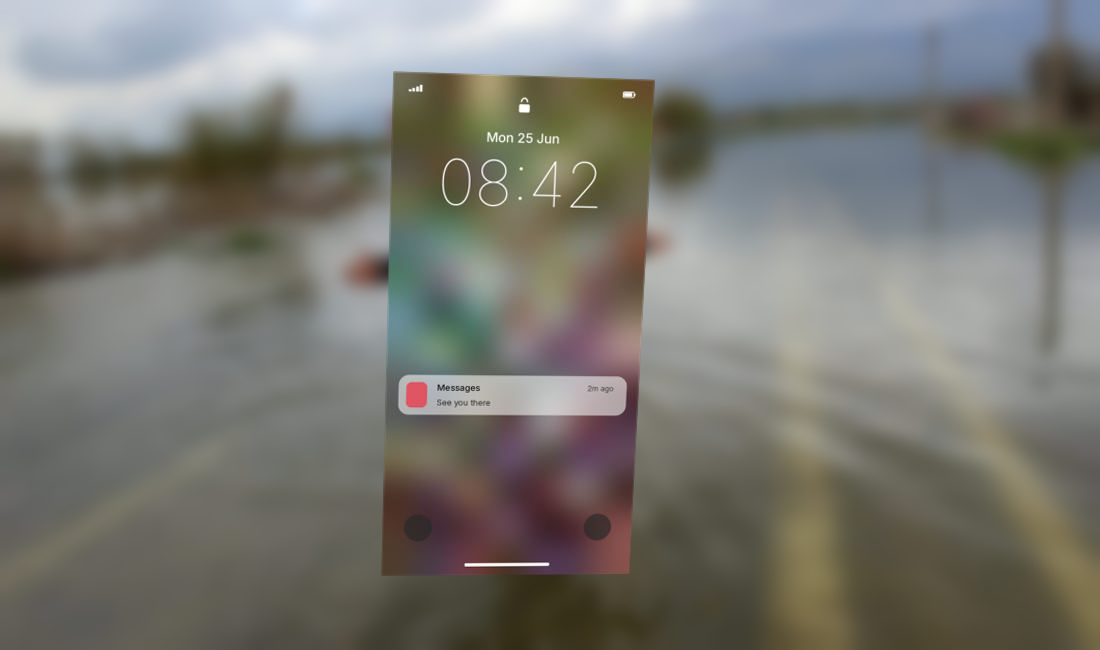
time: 8:42
